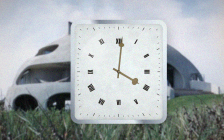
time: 4:01
